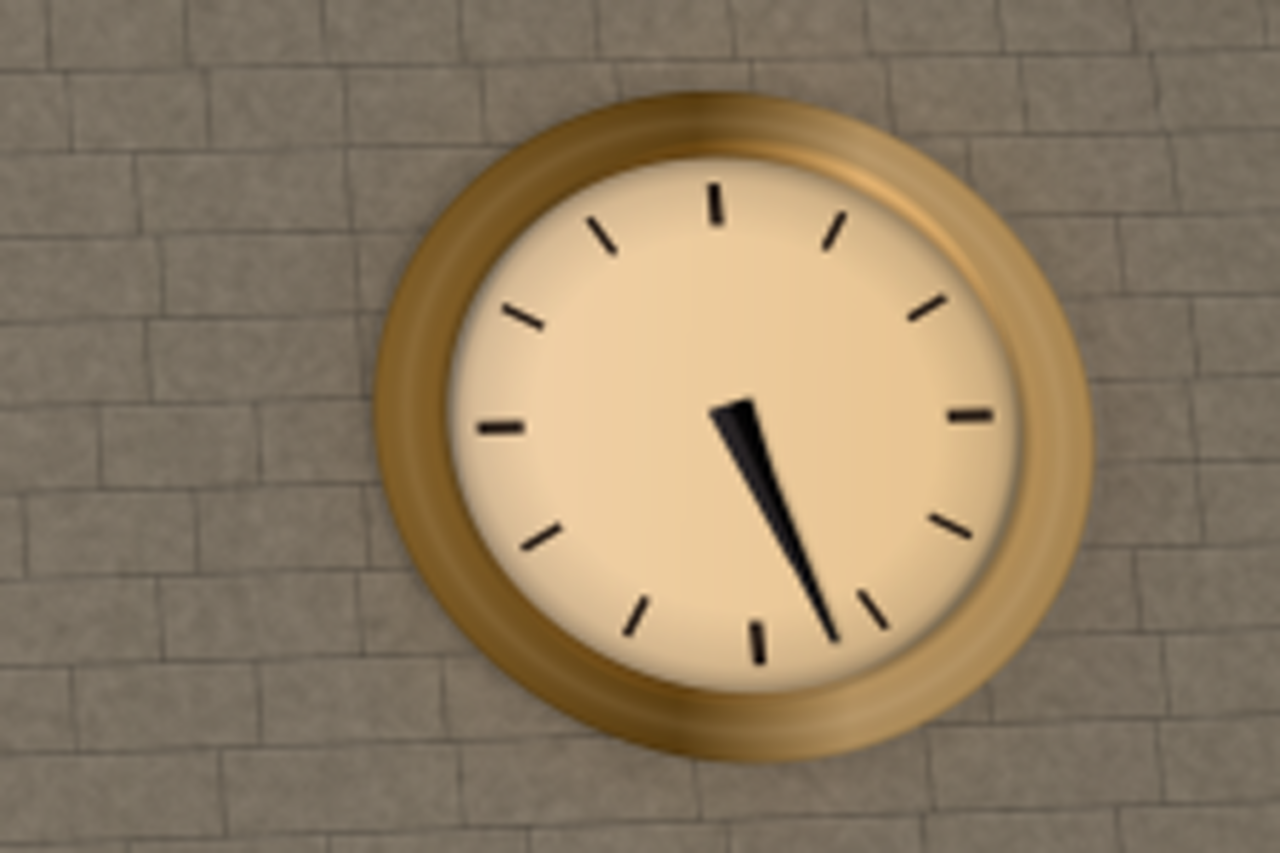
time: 5:27
